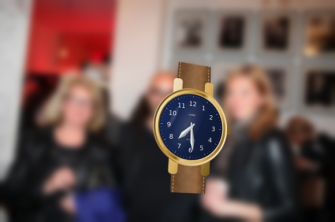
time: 7:29
